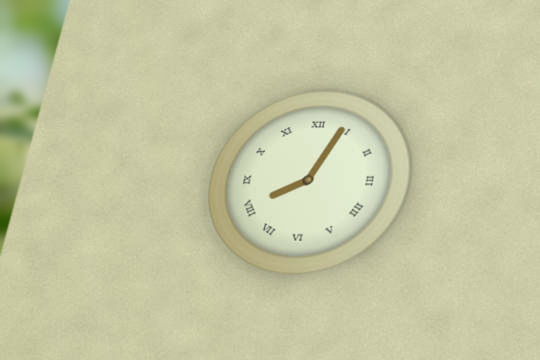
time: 8:04
